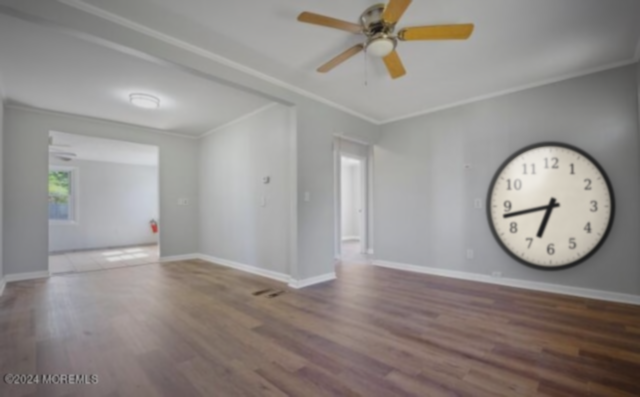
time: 6:43
